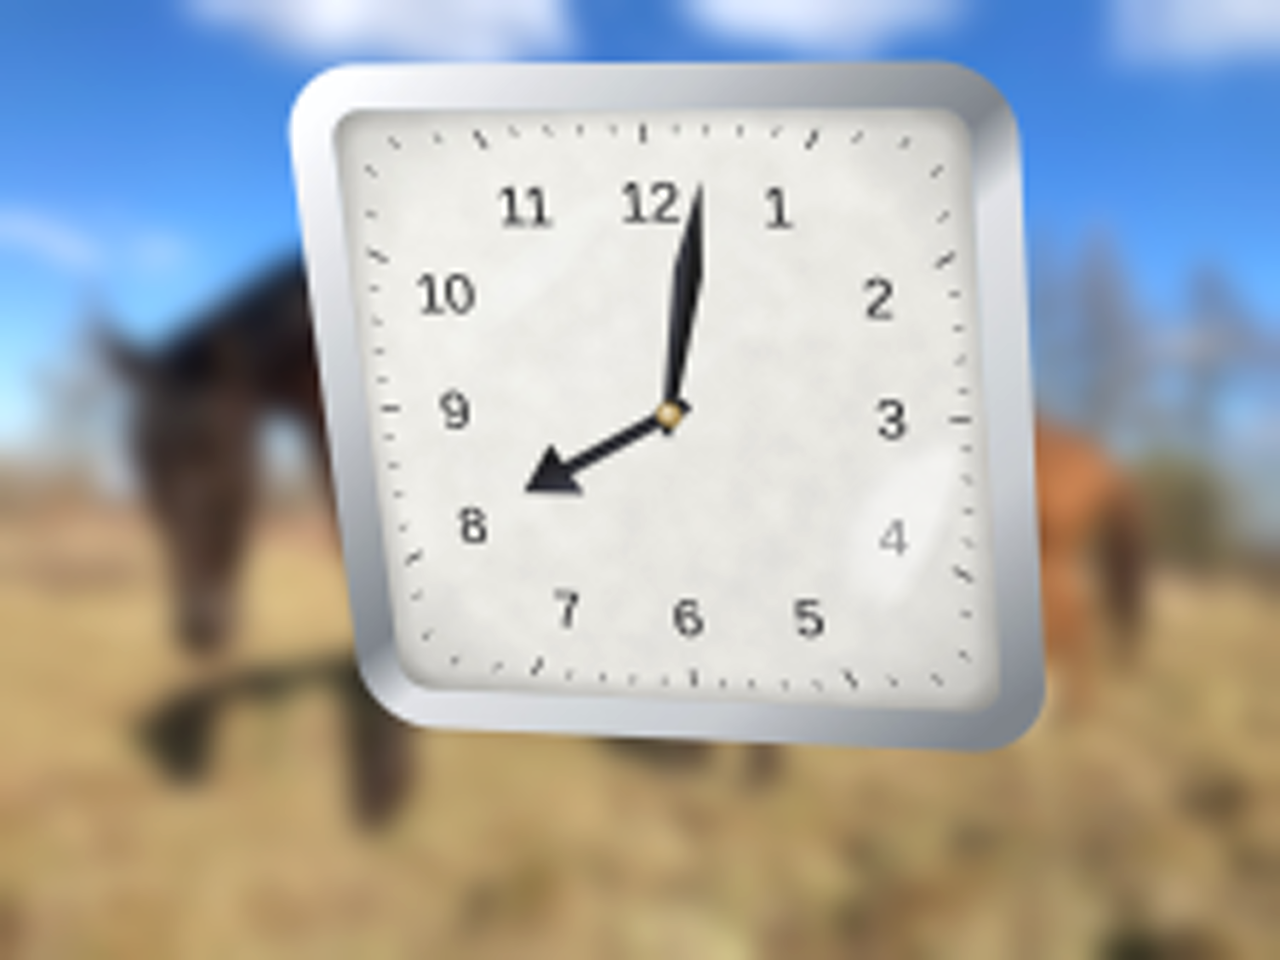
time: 8:02
